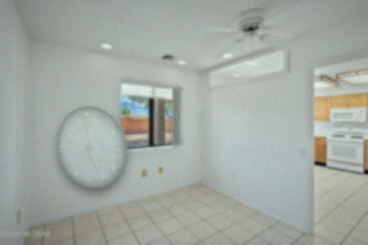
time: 4:58
